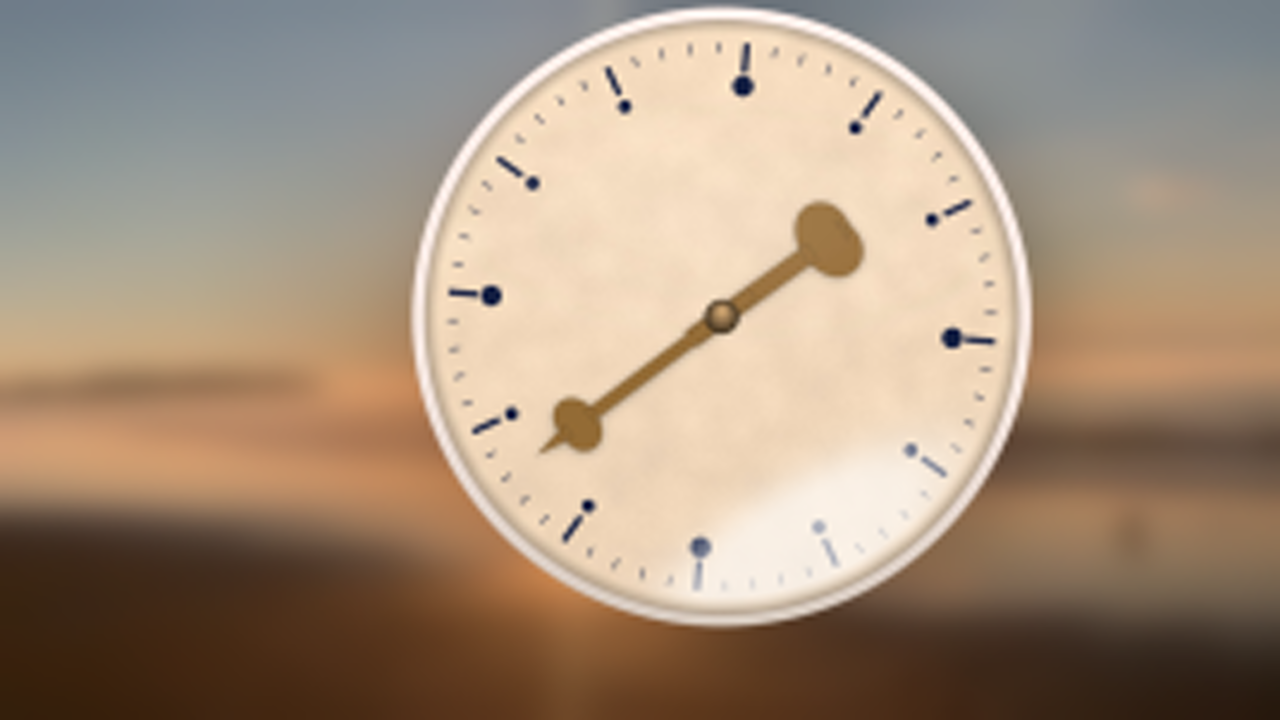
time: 1:38
